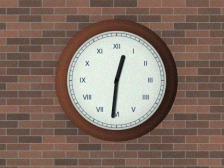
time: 12:31
